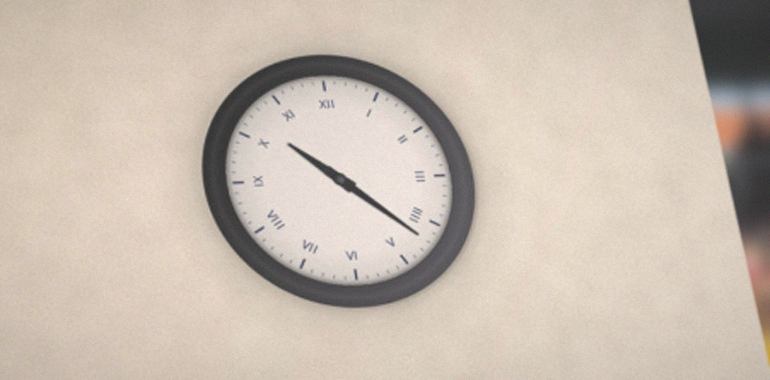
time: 10:22
